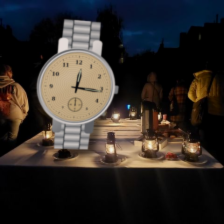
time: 12:16
